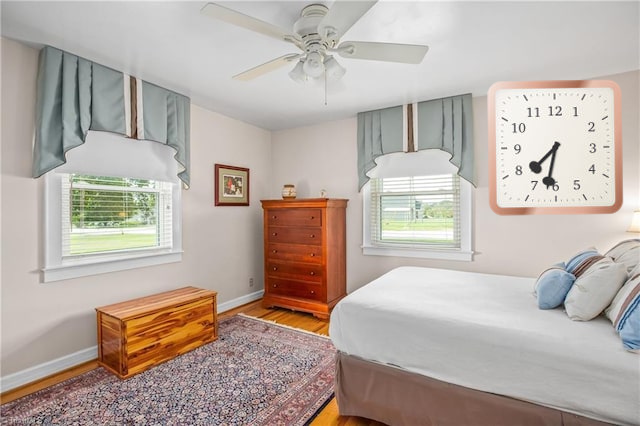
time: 7:32
